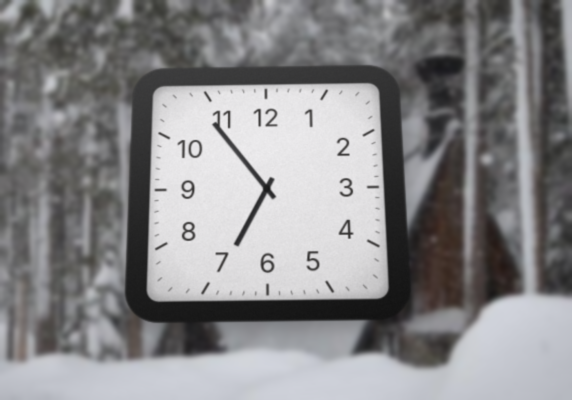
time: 6:54
